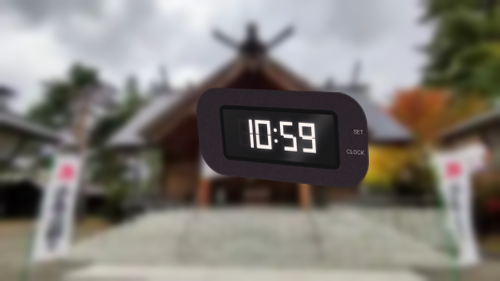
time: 10:59
